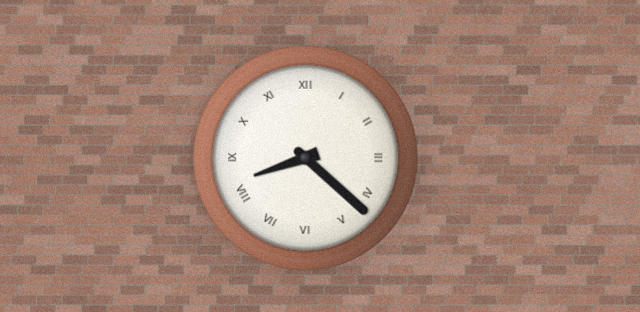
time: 8:22
